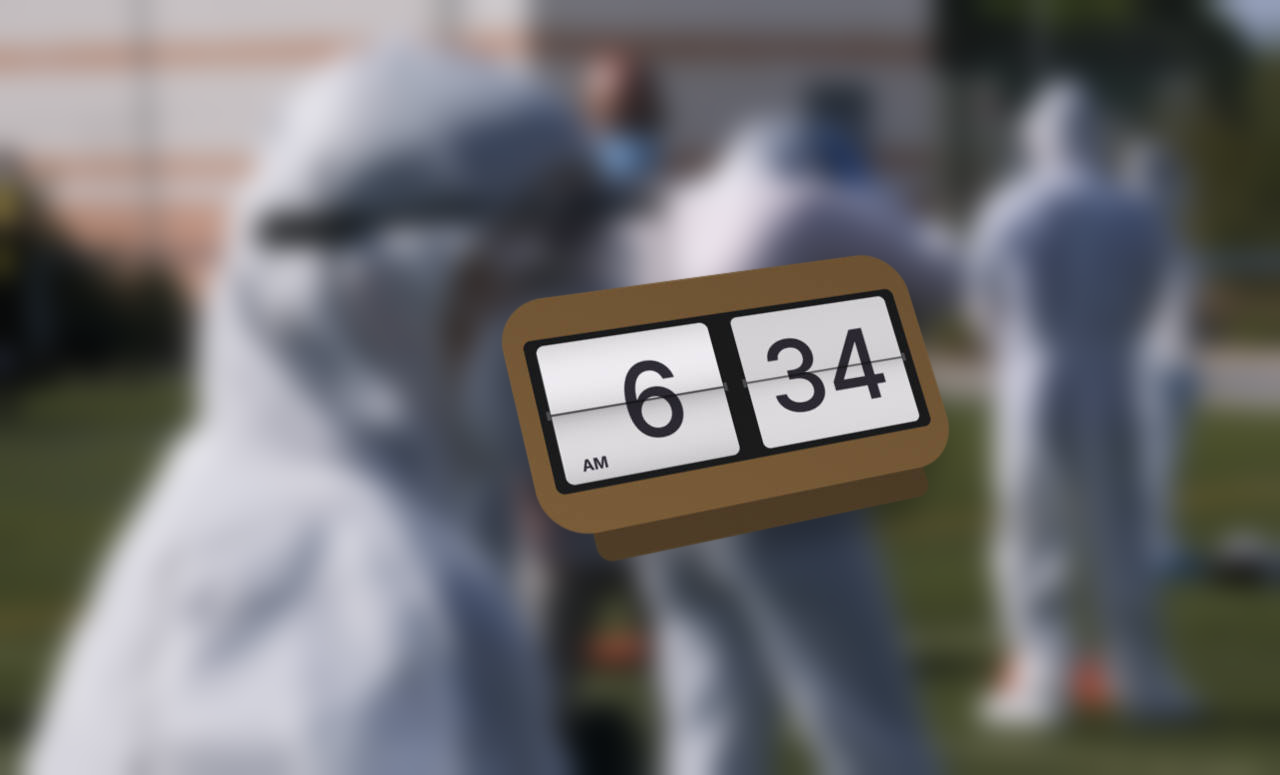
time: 6:34
